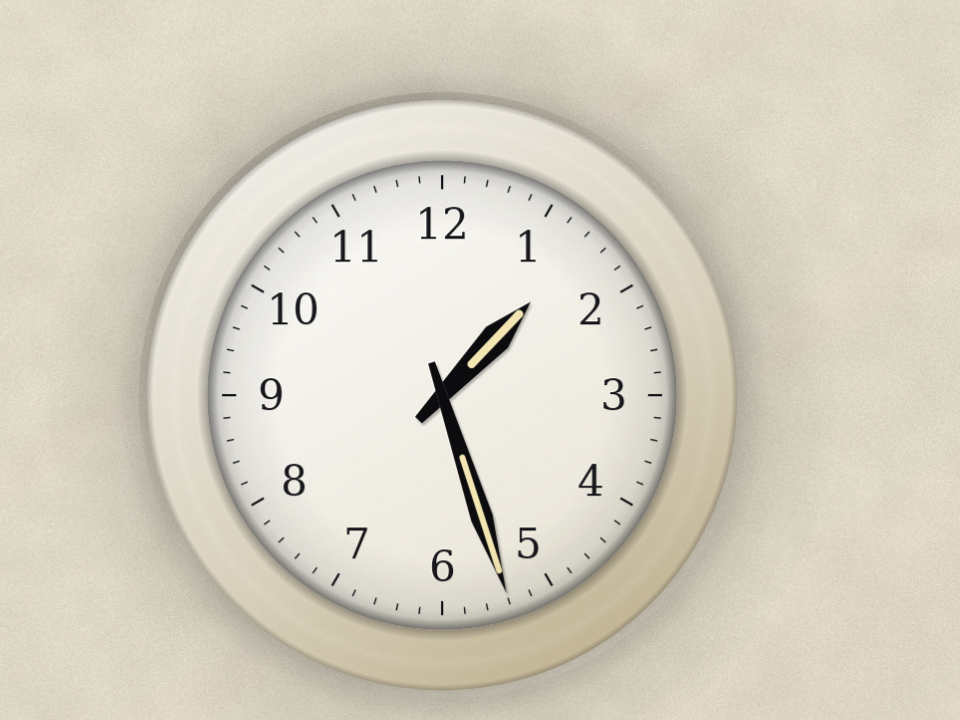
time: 1:27
